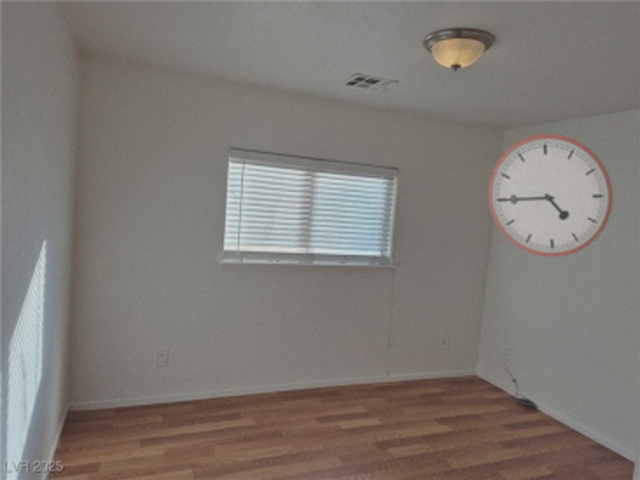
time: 4:45
